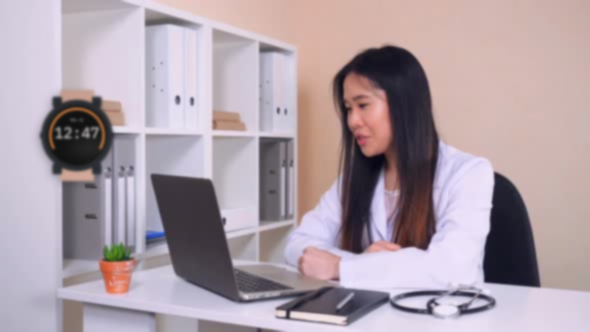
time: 12:47
